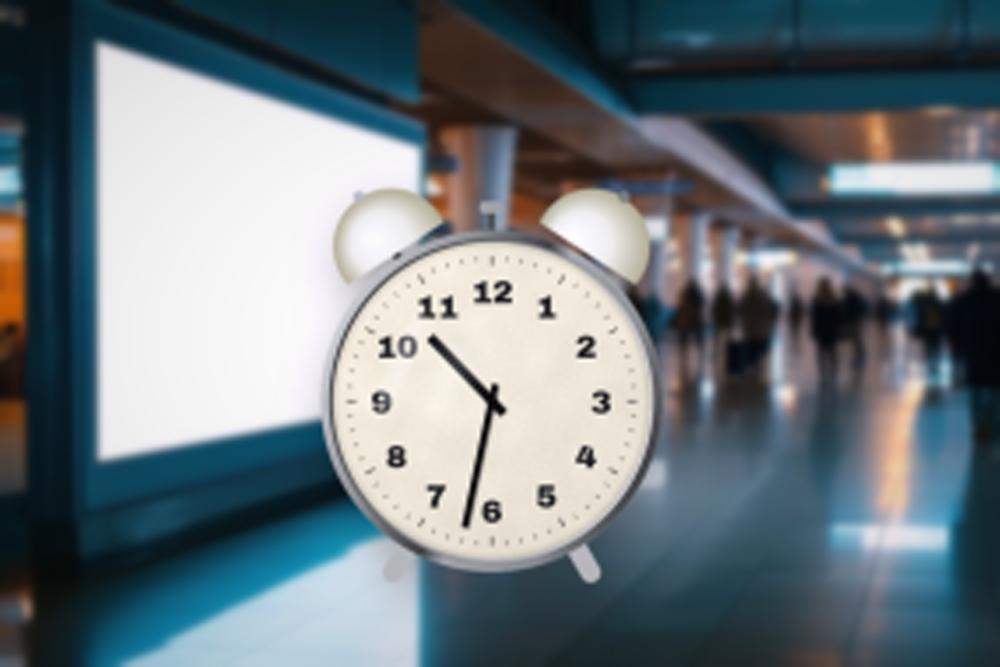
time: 10:32
